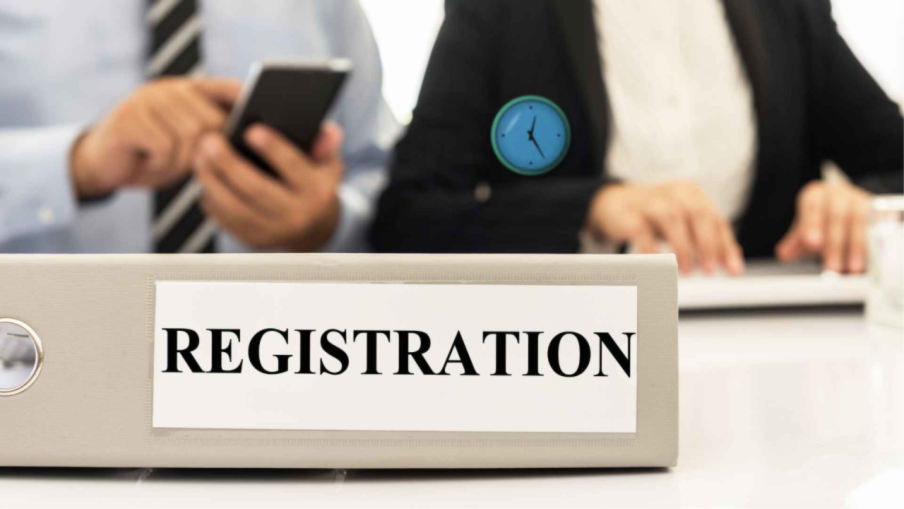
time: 12:25
